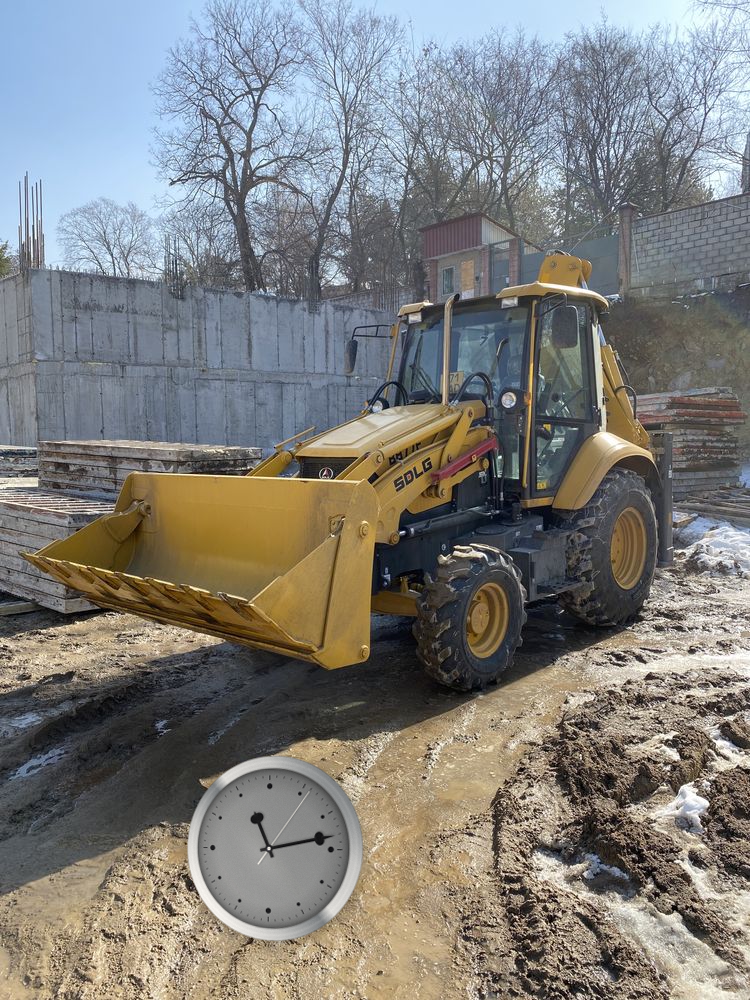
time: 11:13:06
